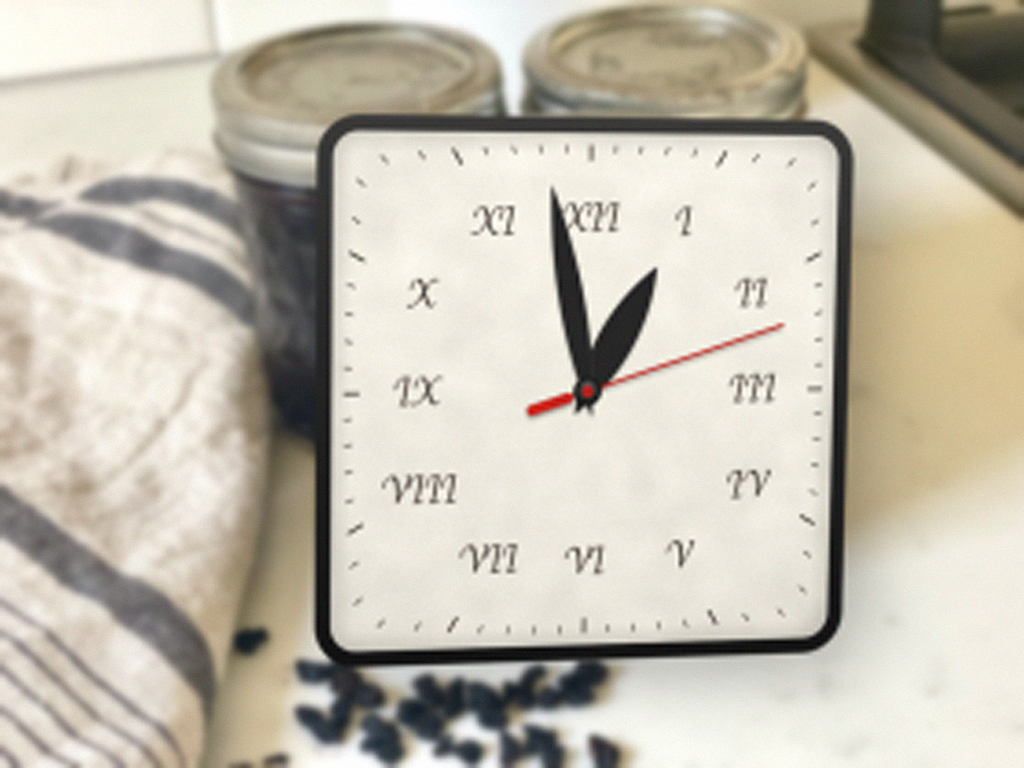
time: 12:58:12
